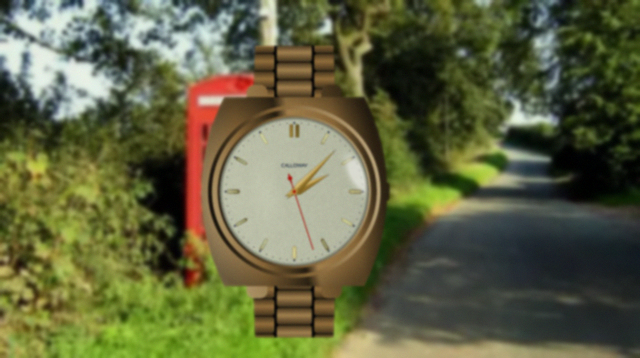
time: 2:07:27
